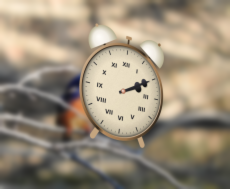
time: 2:10
